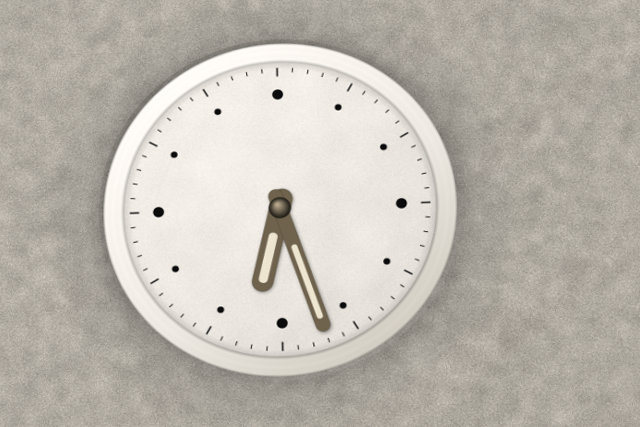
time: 6:27
